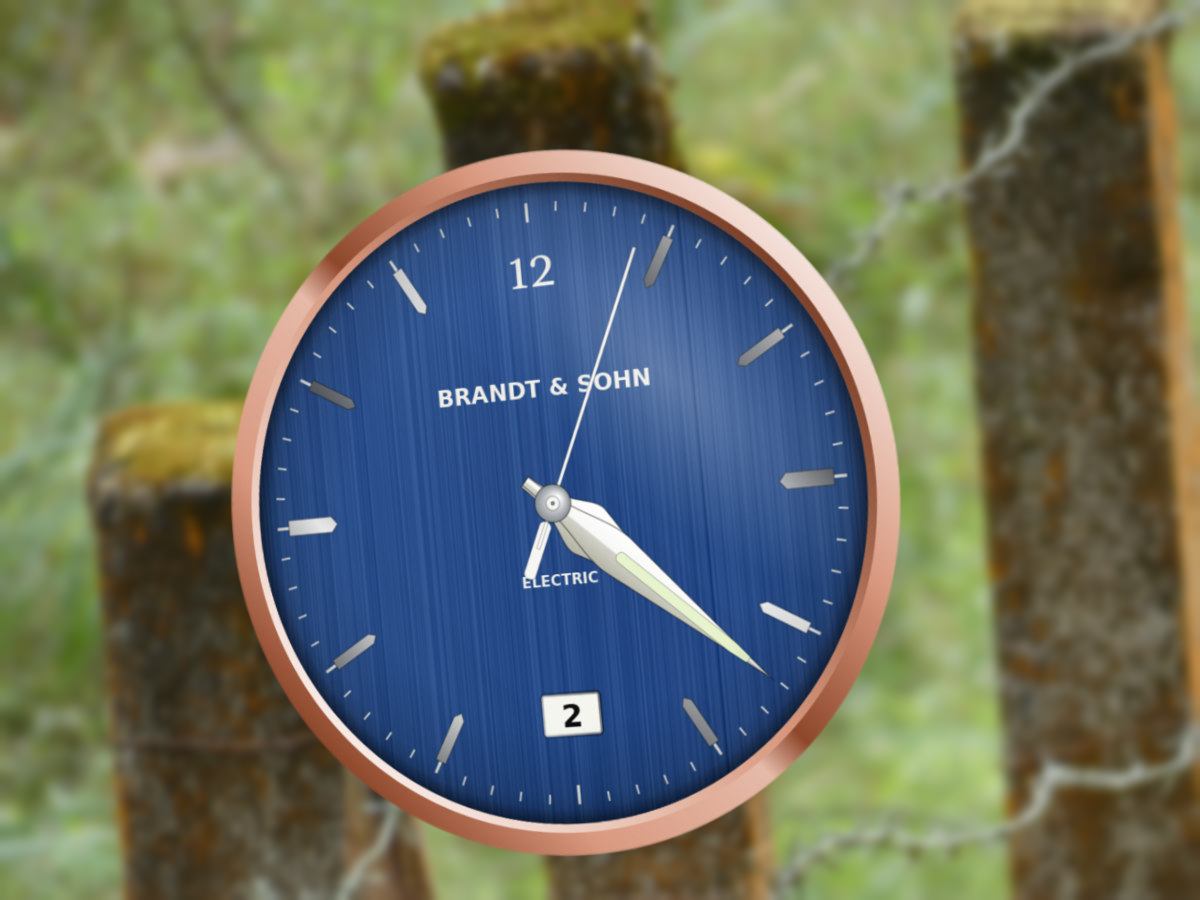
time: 4:22:04
